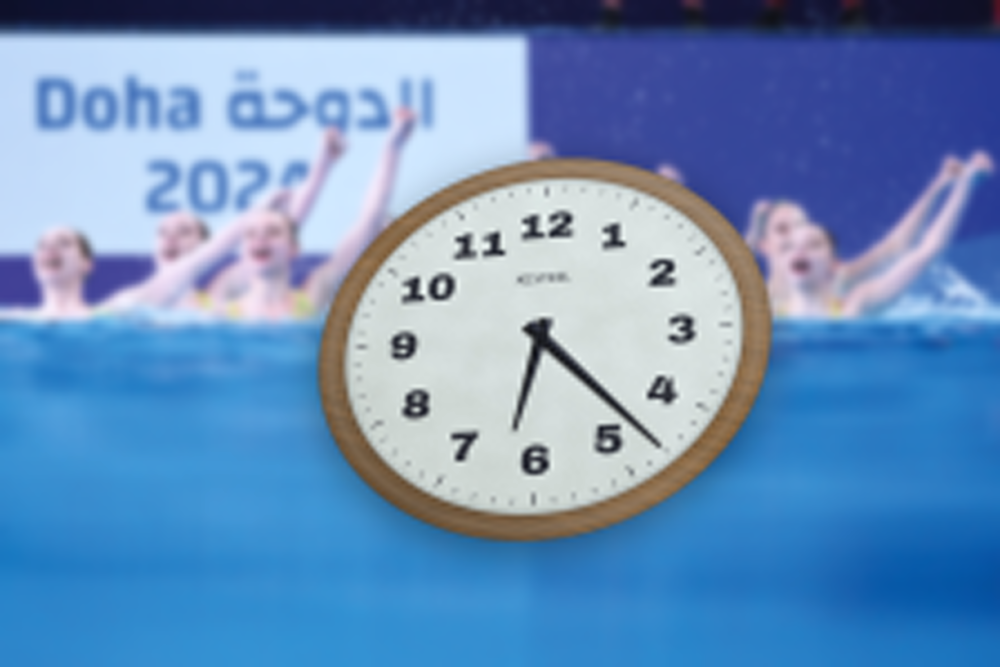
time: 6:23
